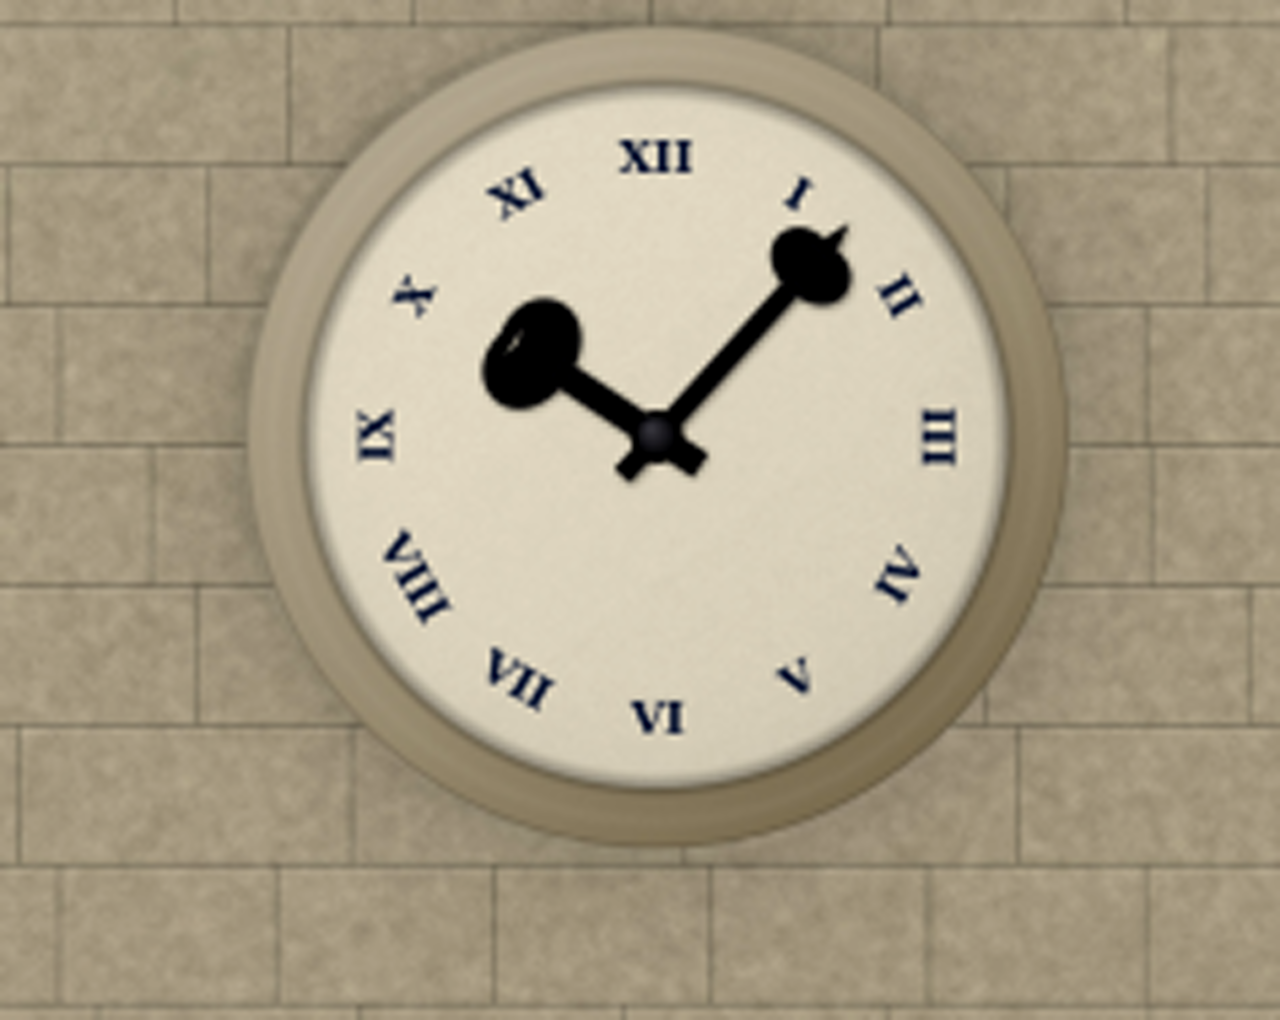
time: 10:07
